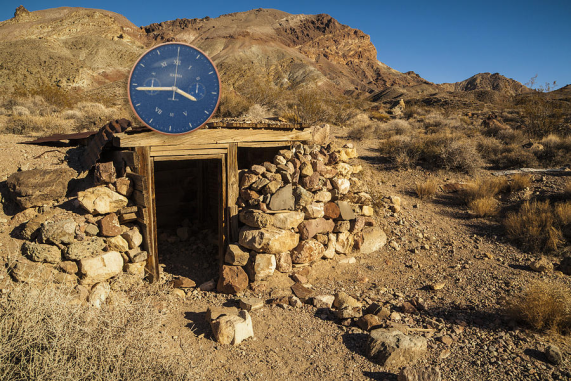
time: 3:44
